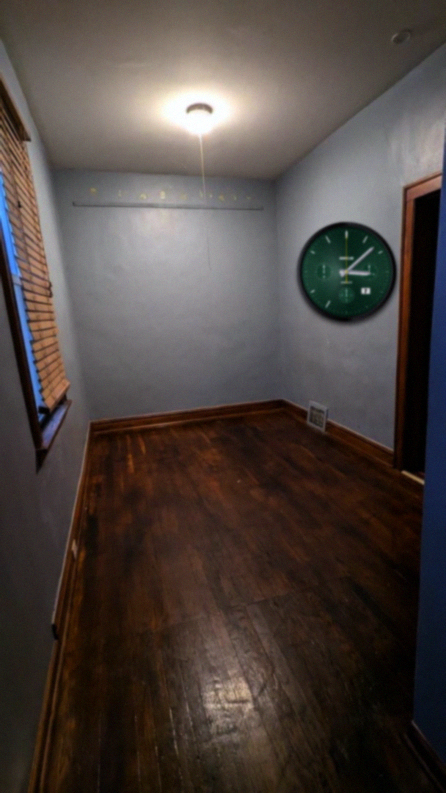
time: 3:08
